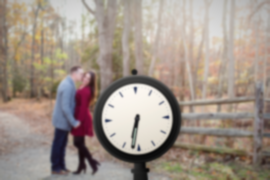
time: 6:32
